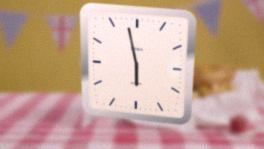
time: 5:58
